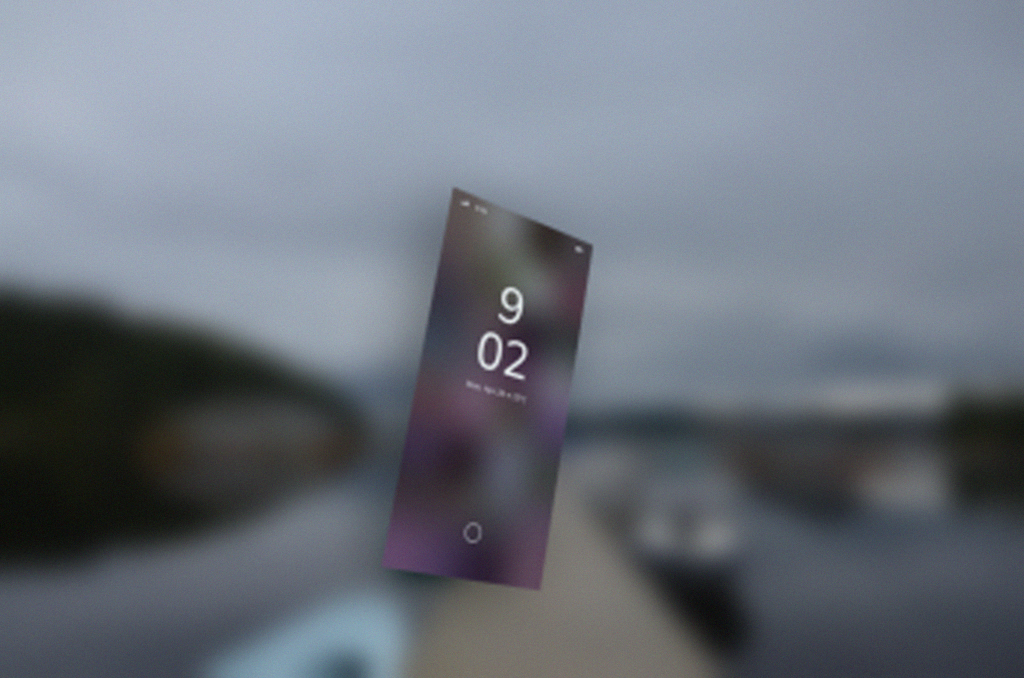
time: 9:02
